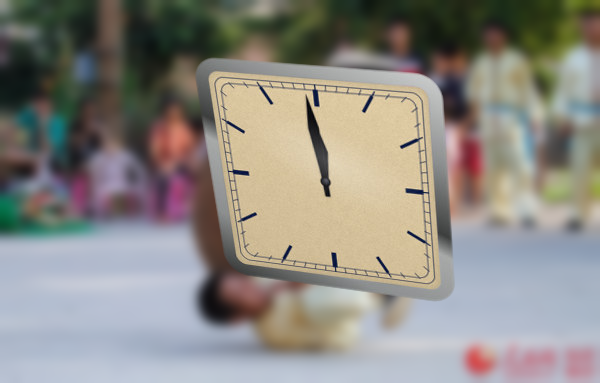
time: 11:59
